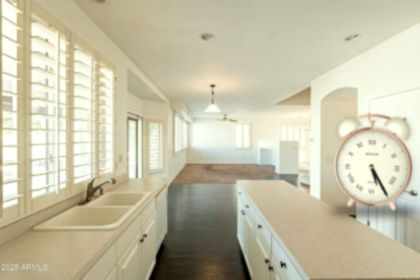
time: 5:25
